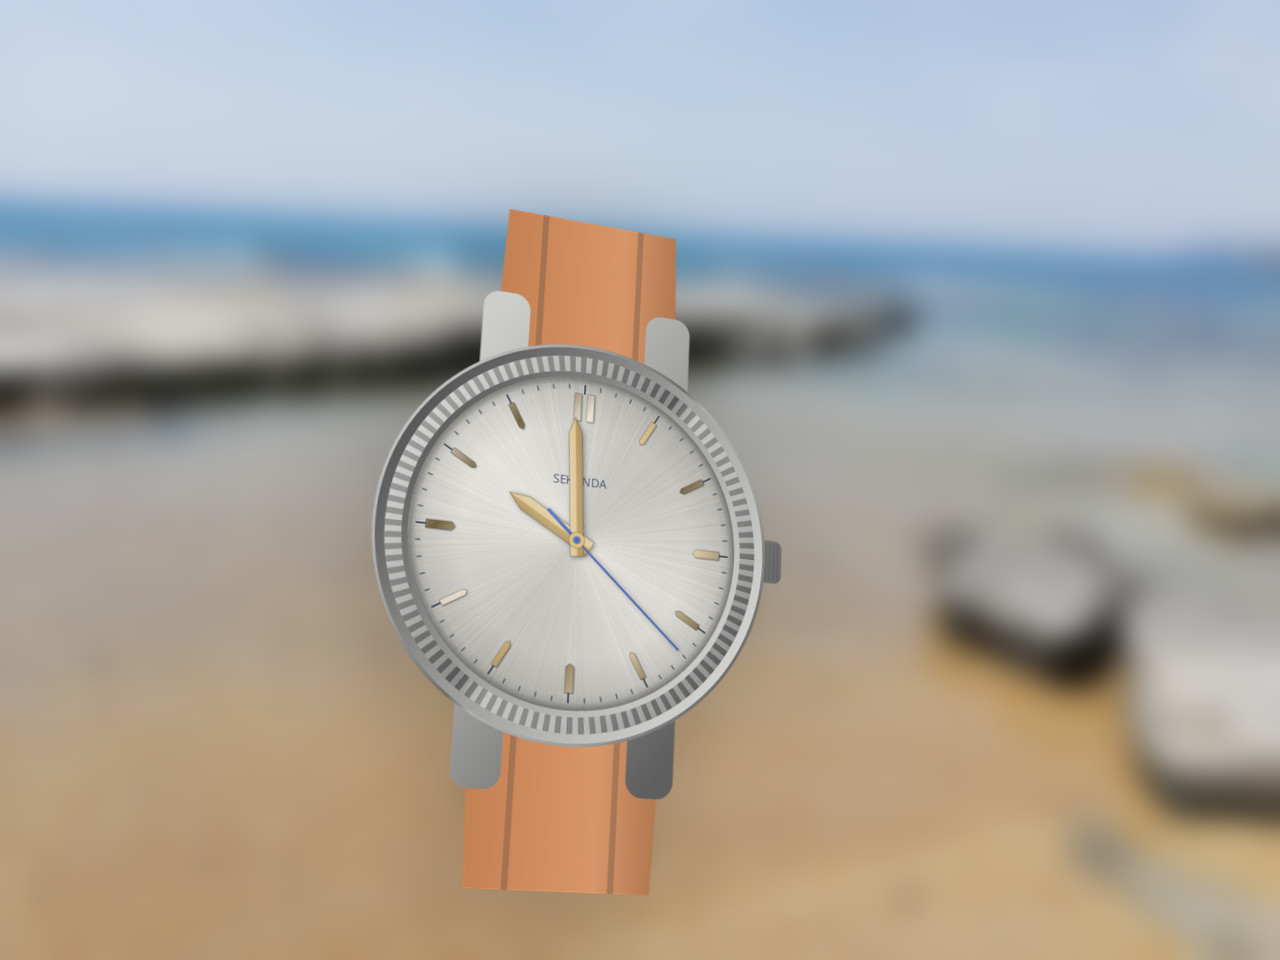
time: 9:59:22
